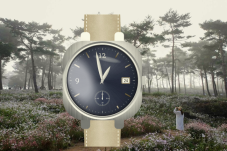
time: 12:58
